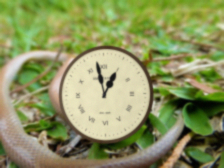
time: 12:58
